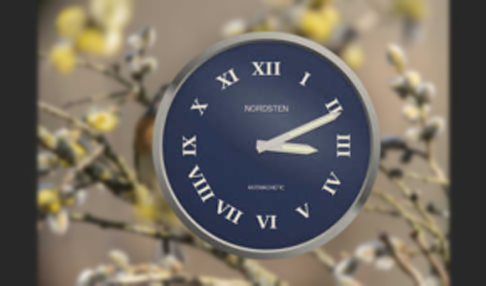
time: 3:11
